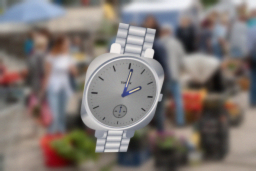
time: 2:01
